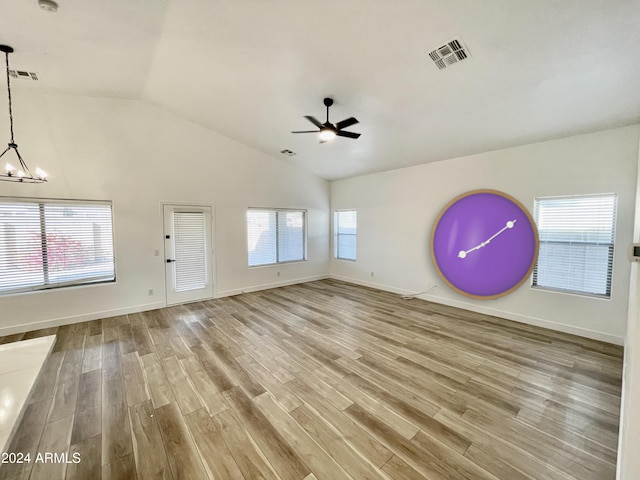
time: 8:09
